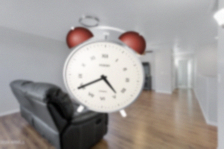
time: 4:40
